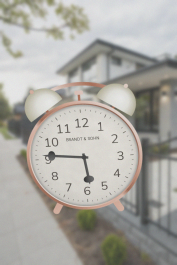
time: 5:46
